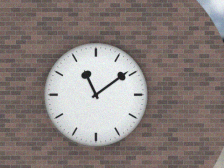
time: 11:09
